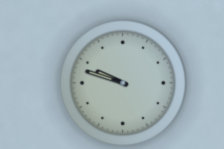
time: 9:48
